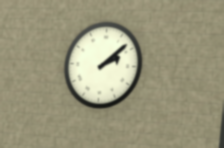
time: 2:08
